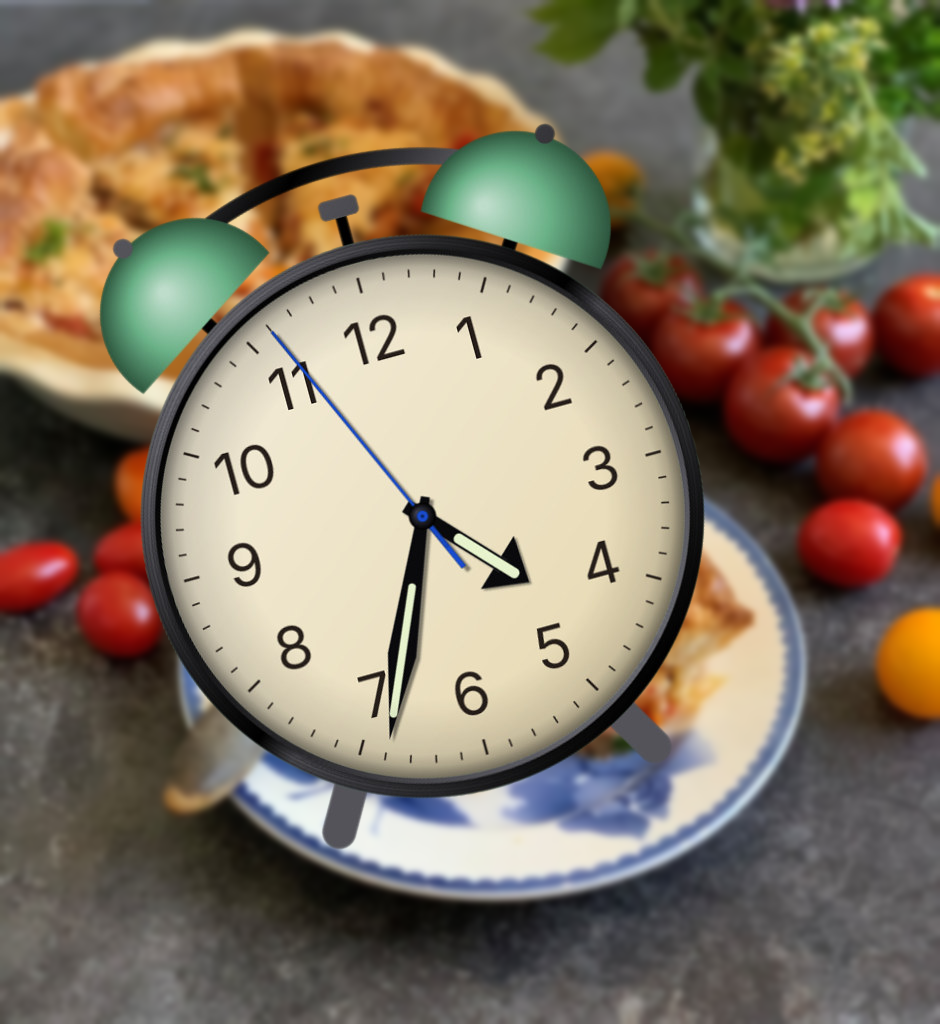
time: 4:33:56
